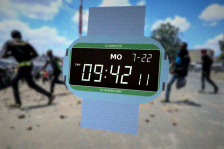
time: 9:42:11
